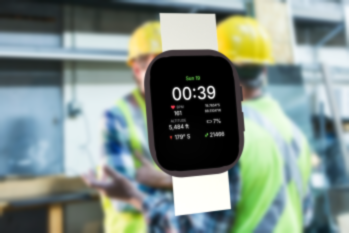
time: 0:39
